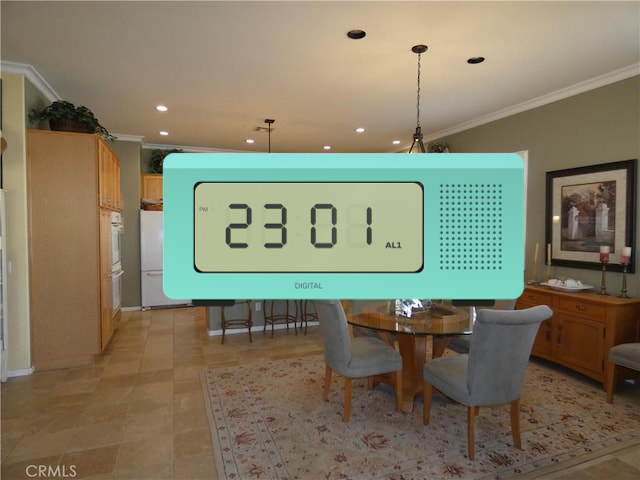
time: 23:01
